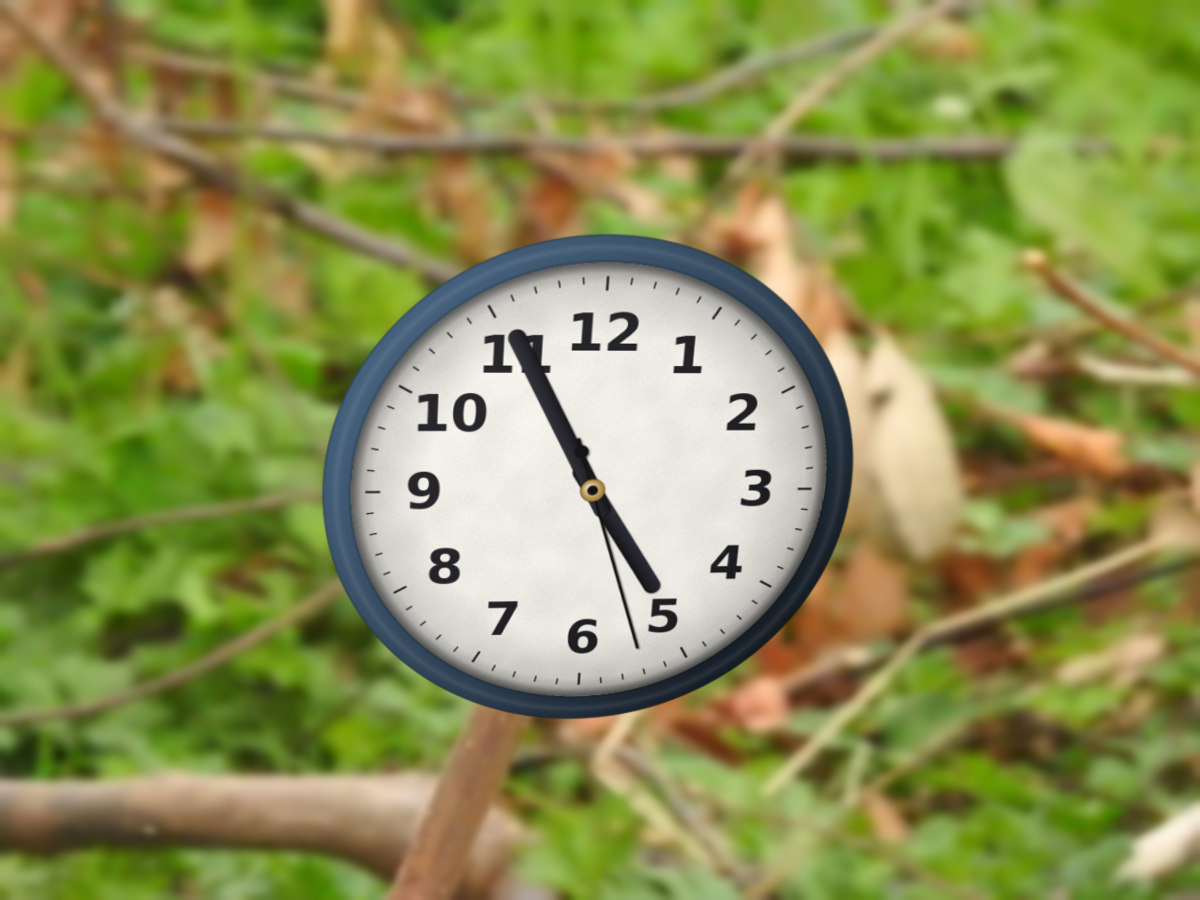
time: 4:55:27
